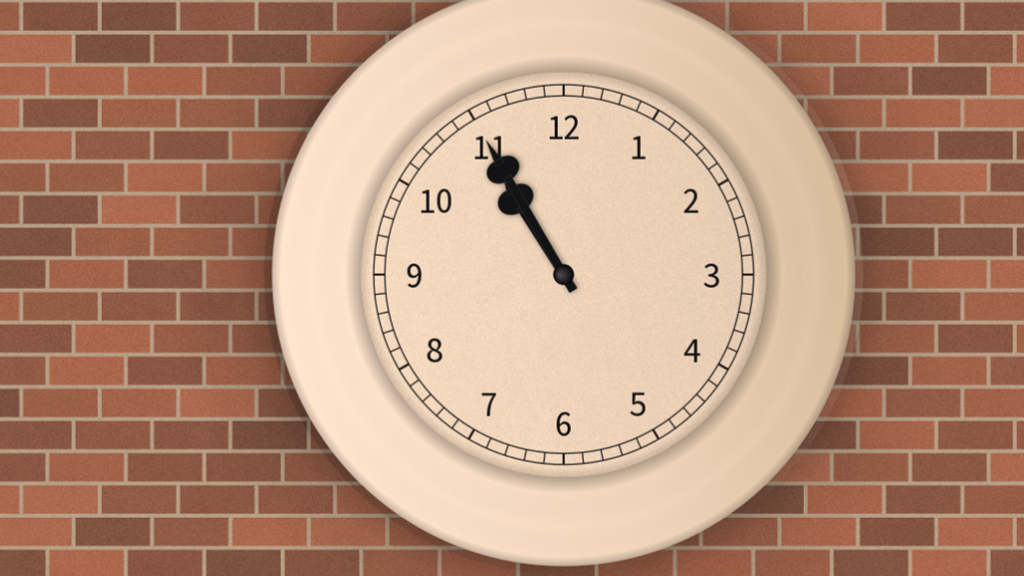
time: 10:55
